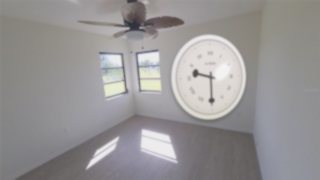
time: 9:30
